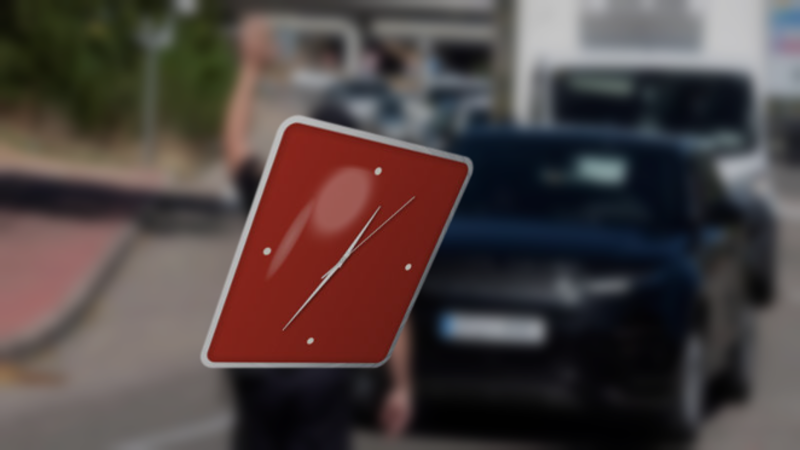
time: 12:34:06
